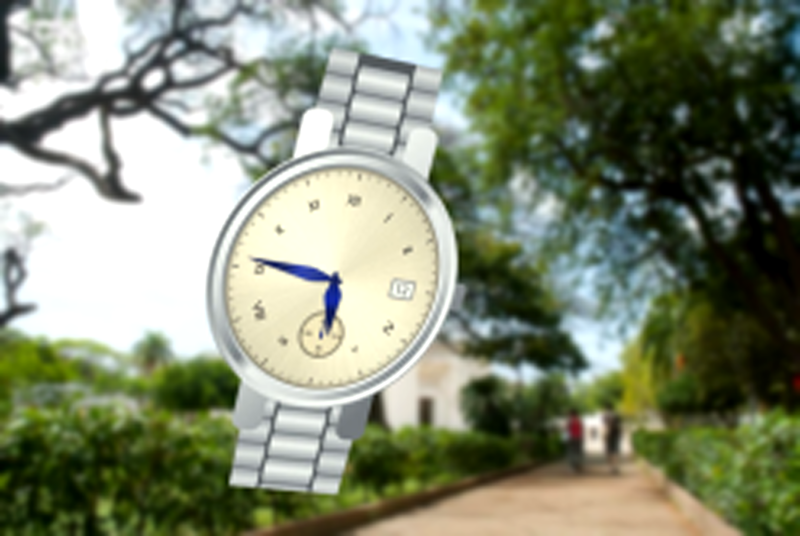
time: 5:46
